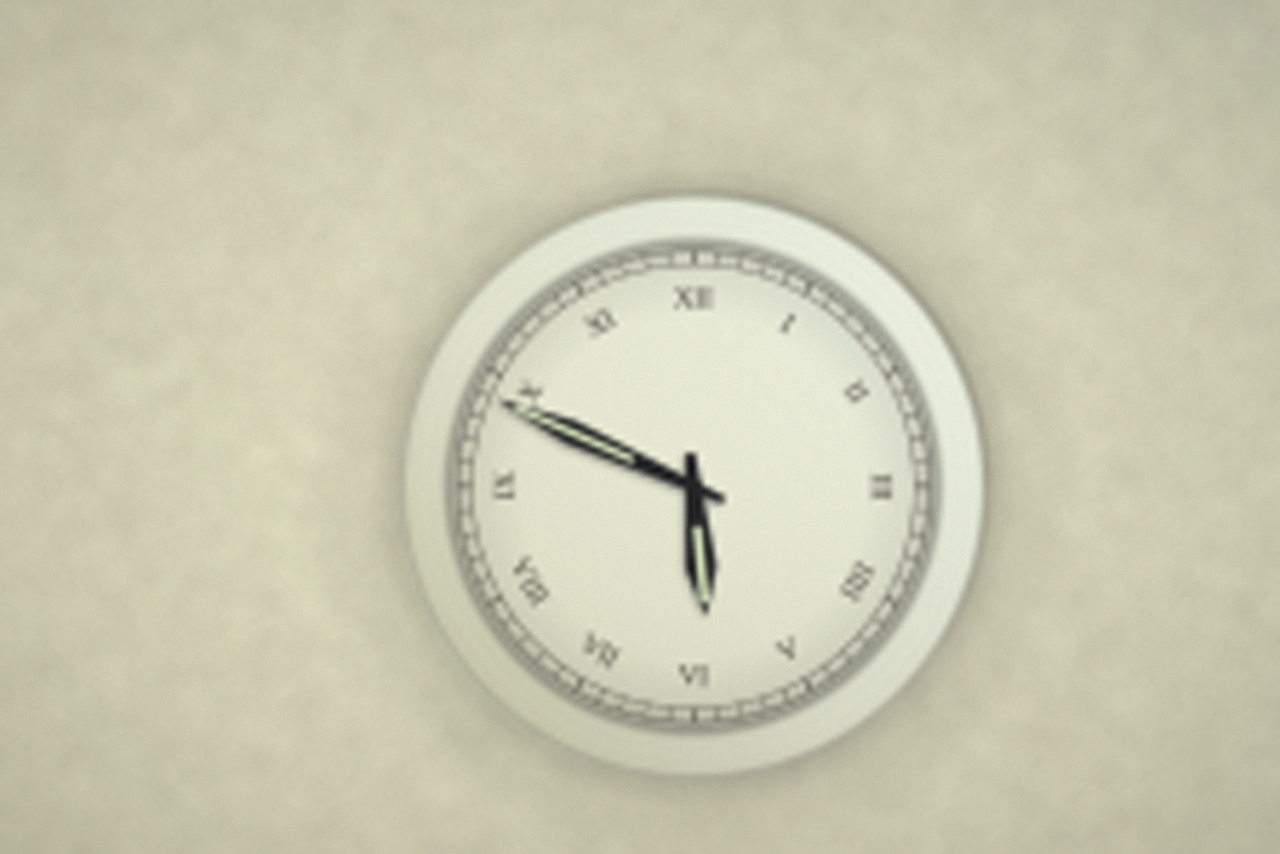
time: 5:49
